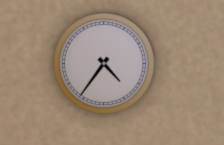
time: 4:36
